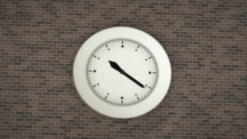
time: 10:21
